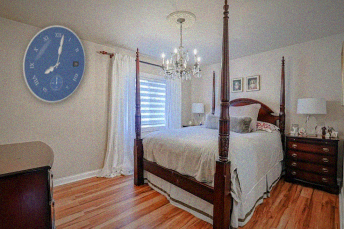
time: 8:02
